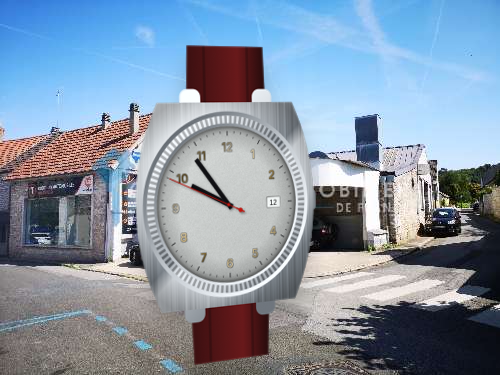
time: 9:53:49
